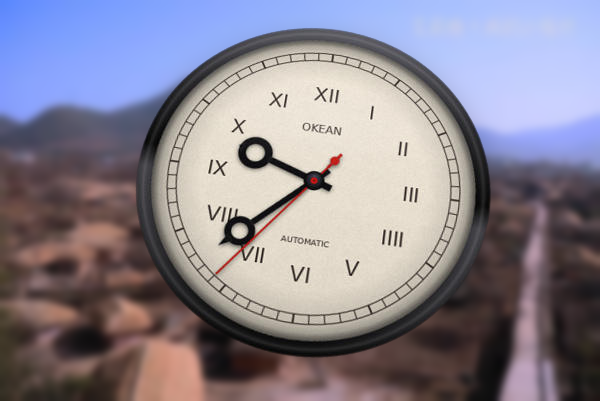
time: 9:37:36
